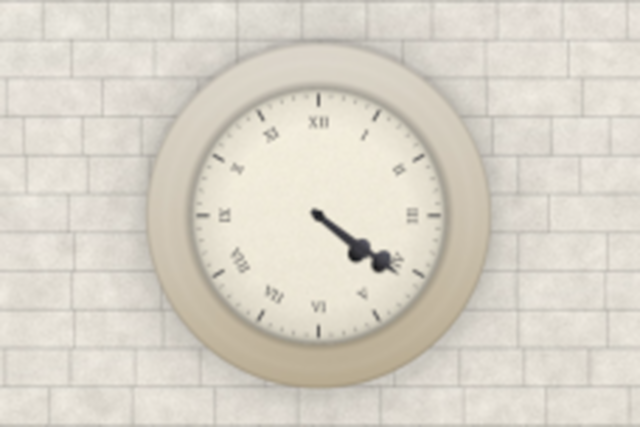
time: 4:21
